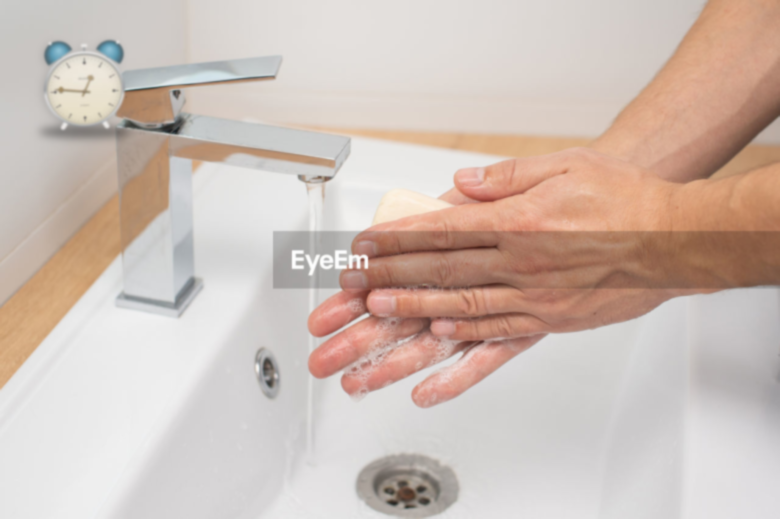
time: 12:46
